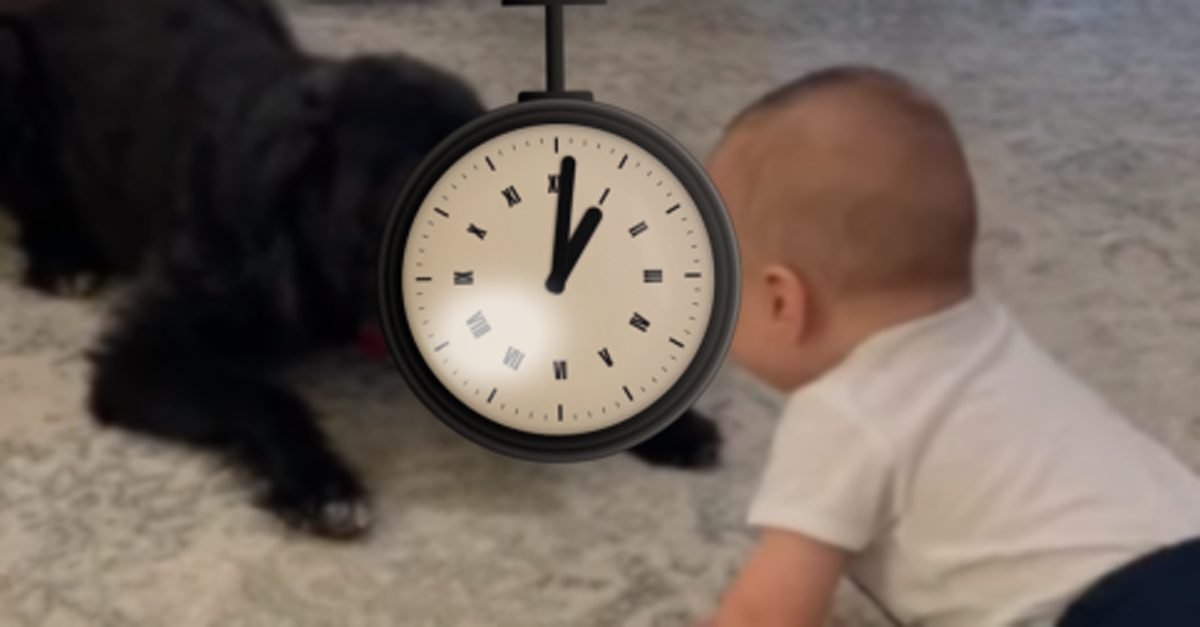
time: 1:01
